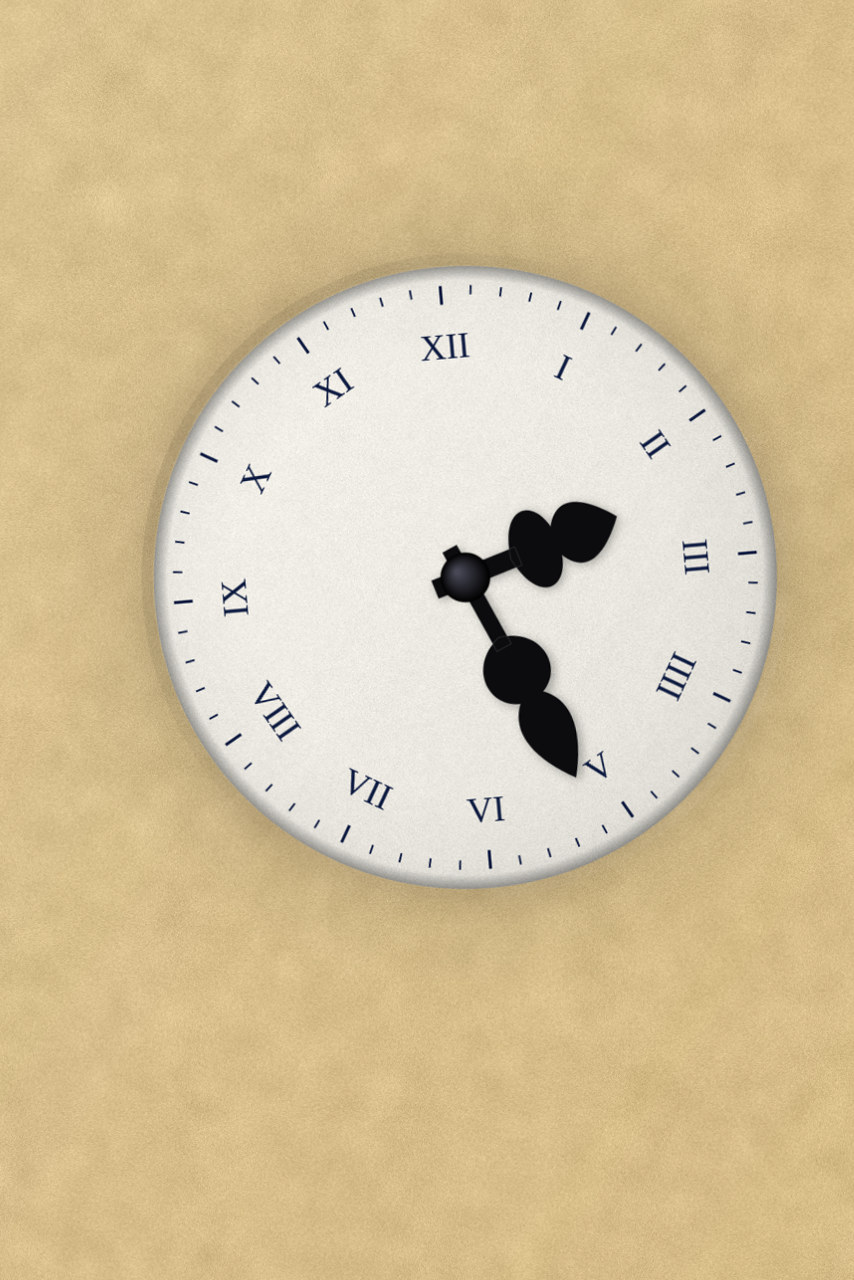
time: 2:26
